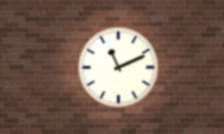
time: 11:11
